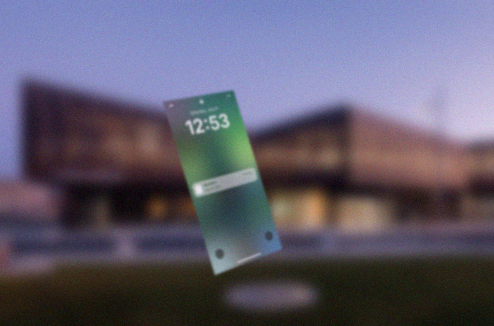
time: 12:53
